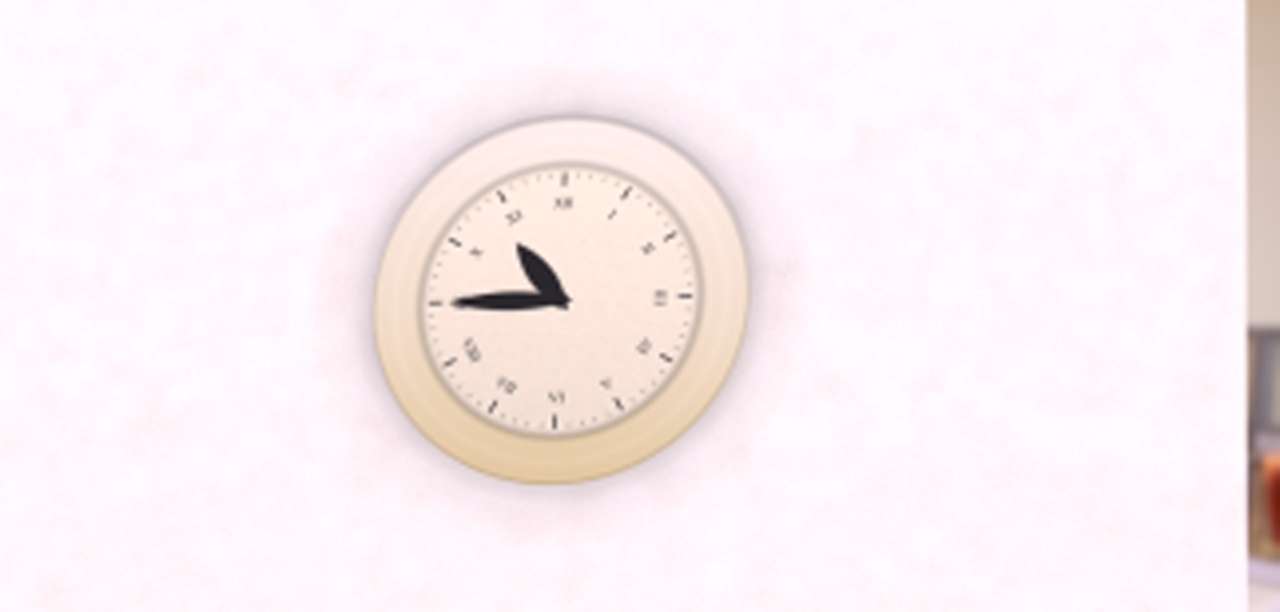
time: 10:45
